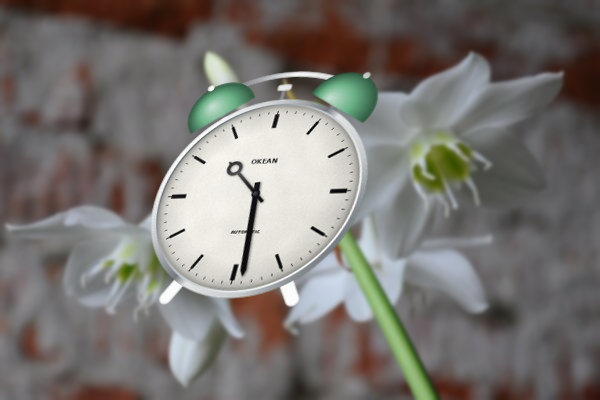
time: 10:29
